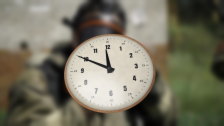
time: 11:50
